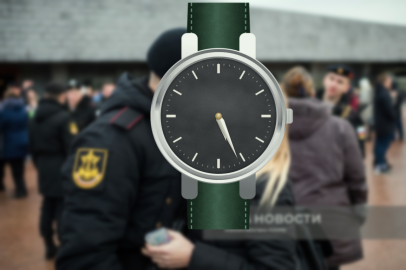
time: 5:26
